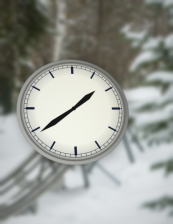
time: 1:39
